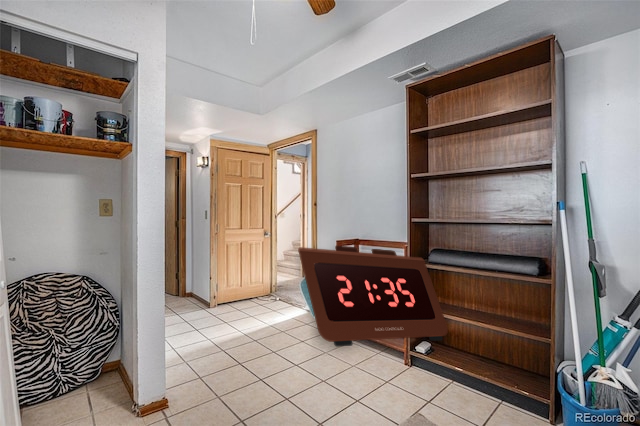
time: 21:35
